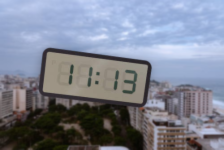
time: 11:13
